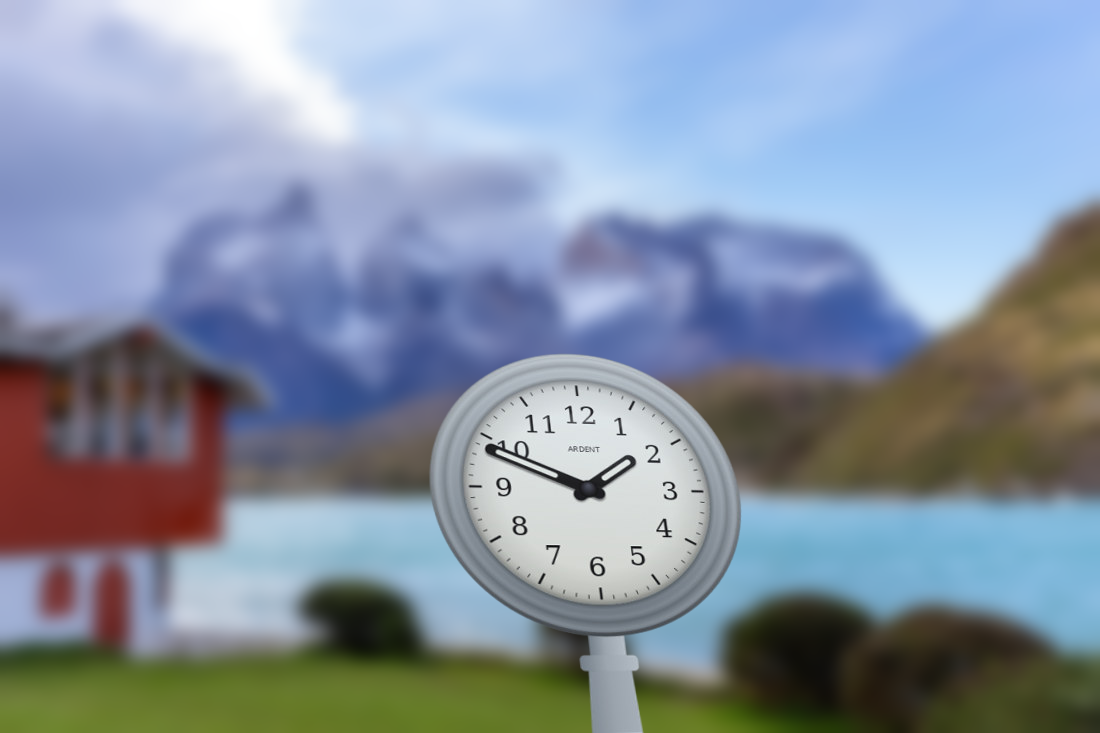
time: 1:49
